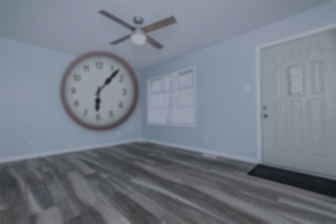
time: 6:07
